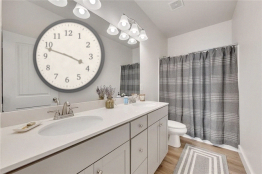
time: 3:48
